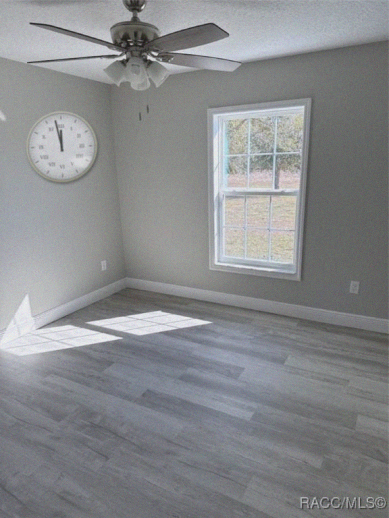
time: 11:58
